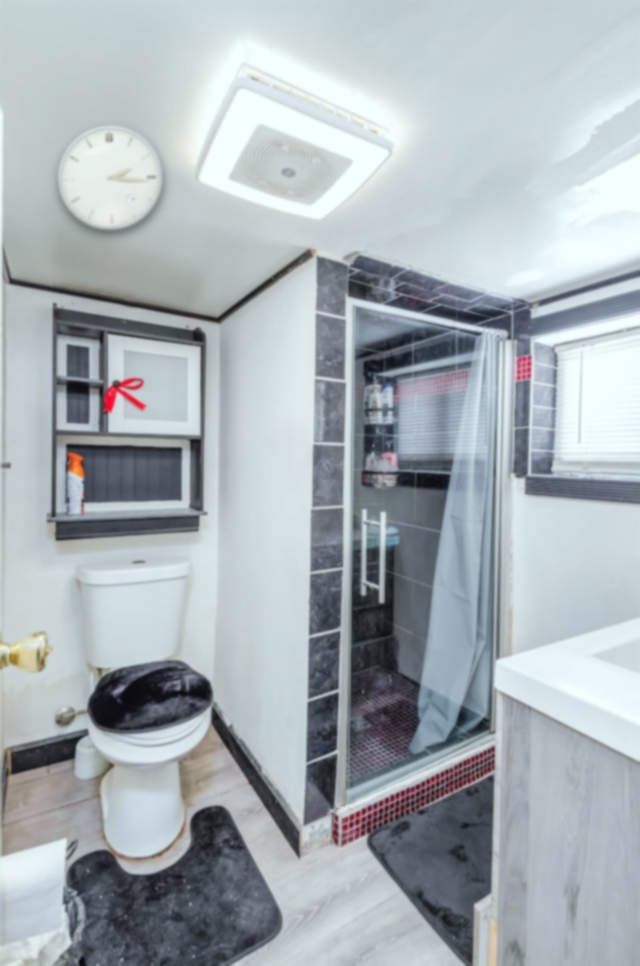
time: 2:16
